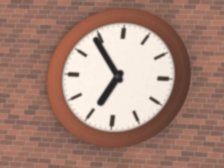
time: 6:54
